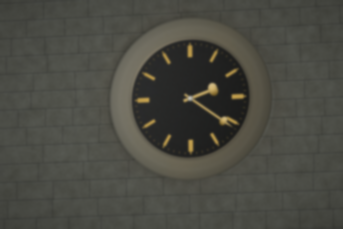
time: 2:21
